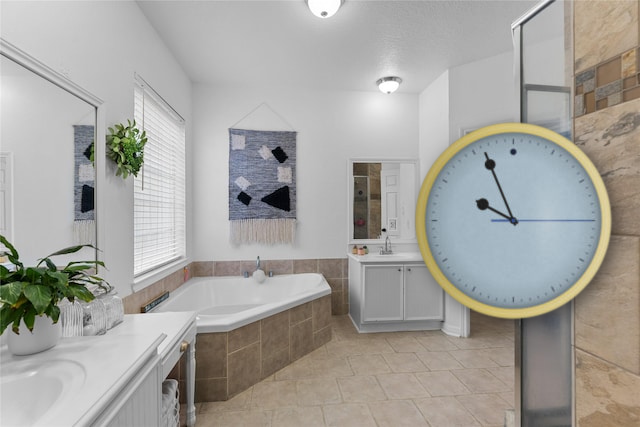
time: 9:56:15
